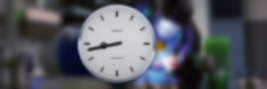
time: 8:43
